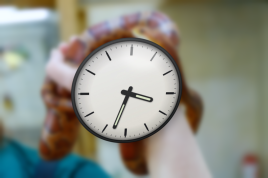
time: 3:33
